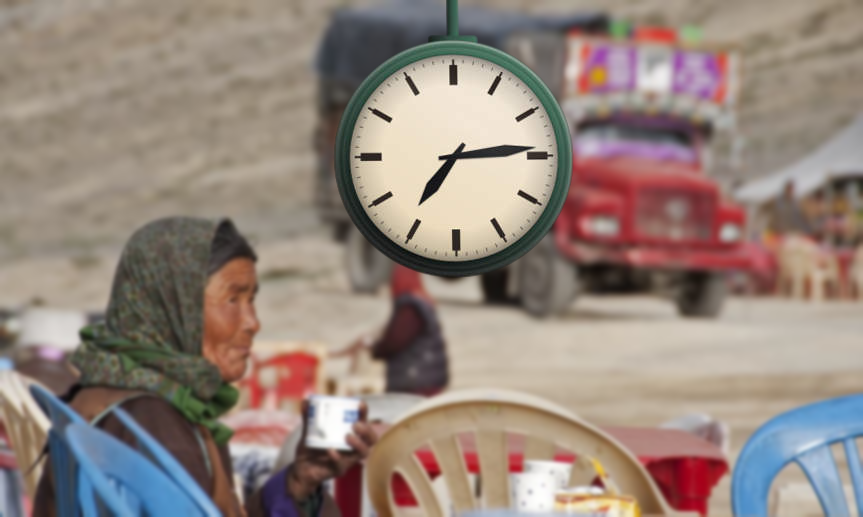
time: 7:14
